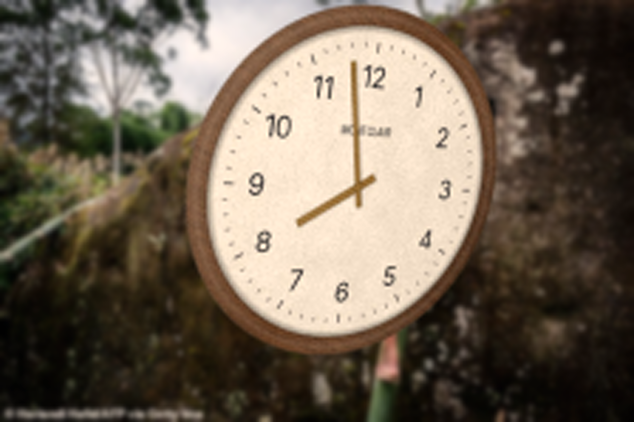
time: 7:58
